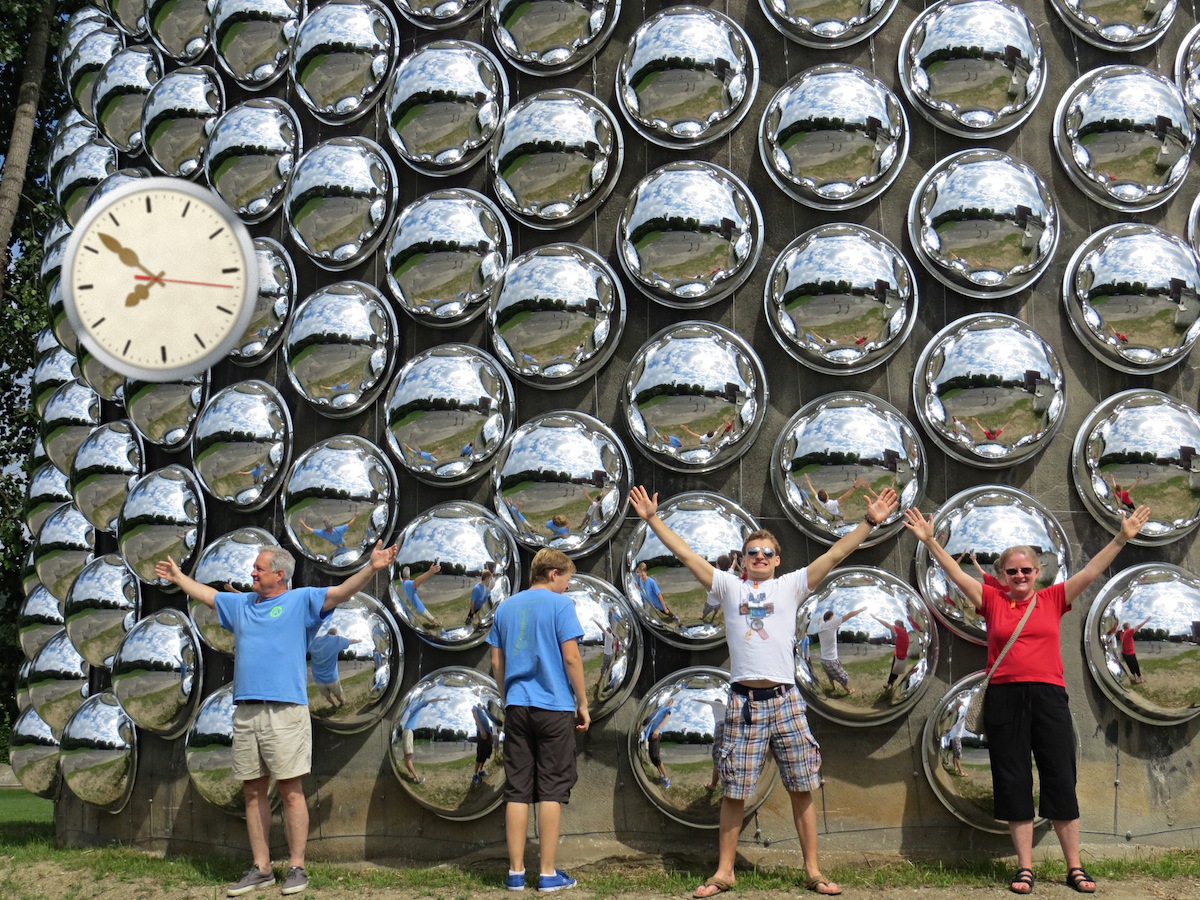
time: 7:52:17
